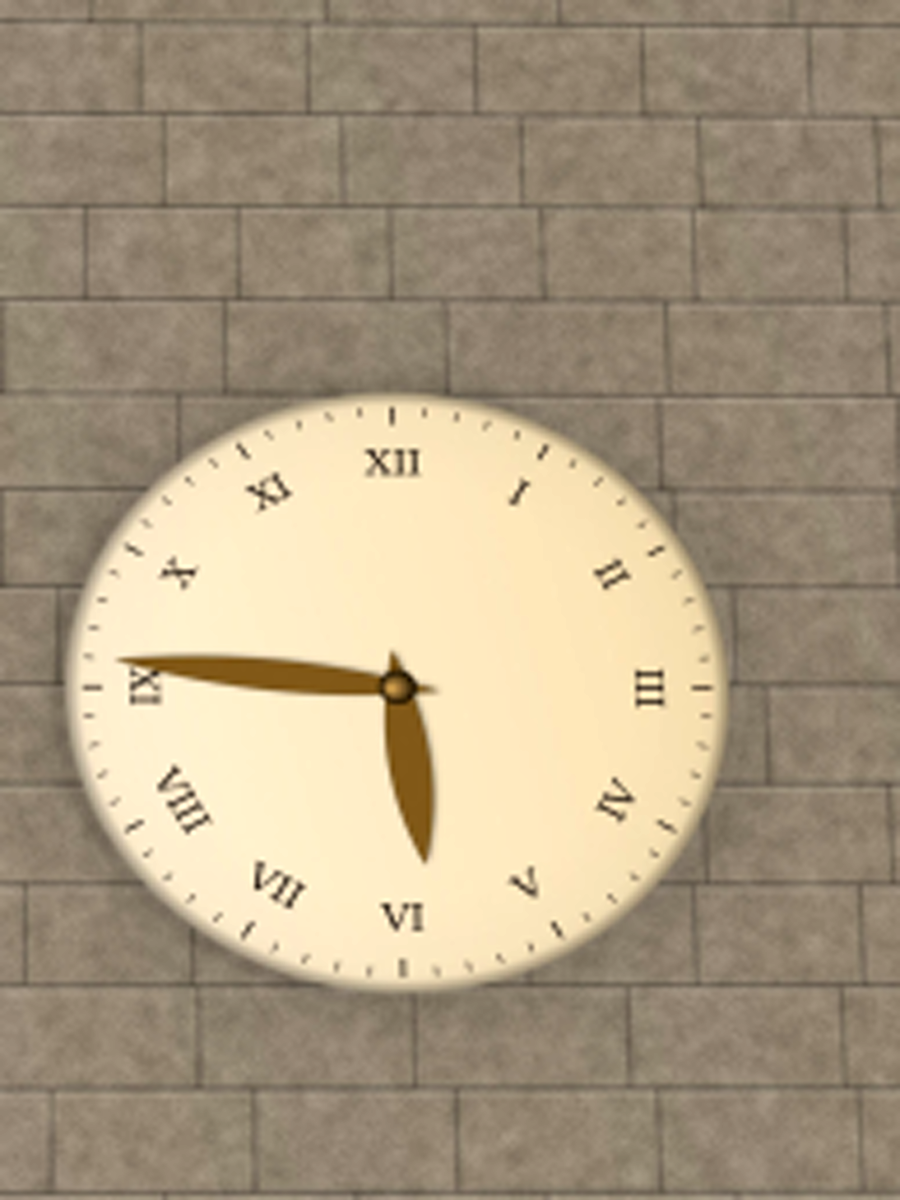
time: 5:46
